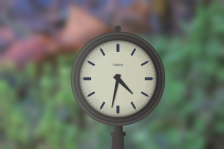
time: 4:32
